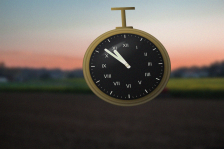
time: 10:52
